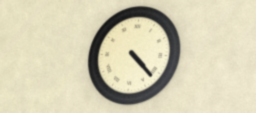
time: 4:22
